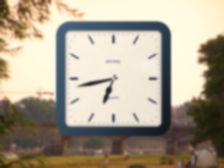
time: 6:43
